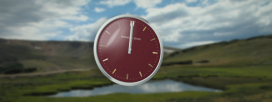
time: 12:00
